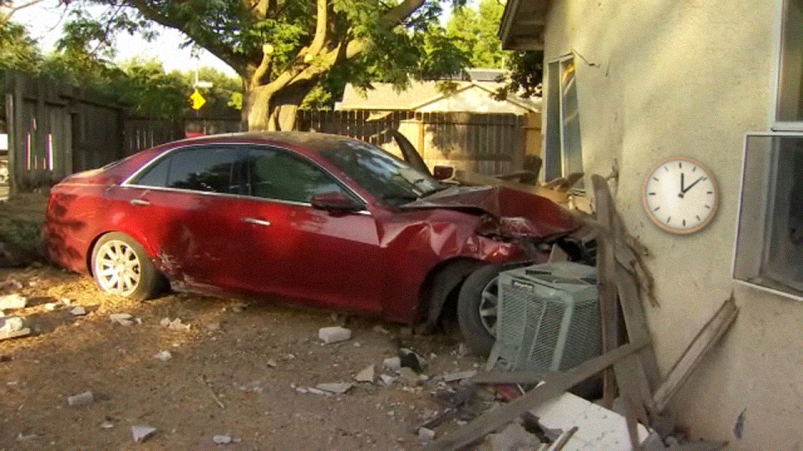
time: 12:09
